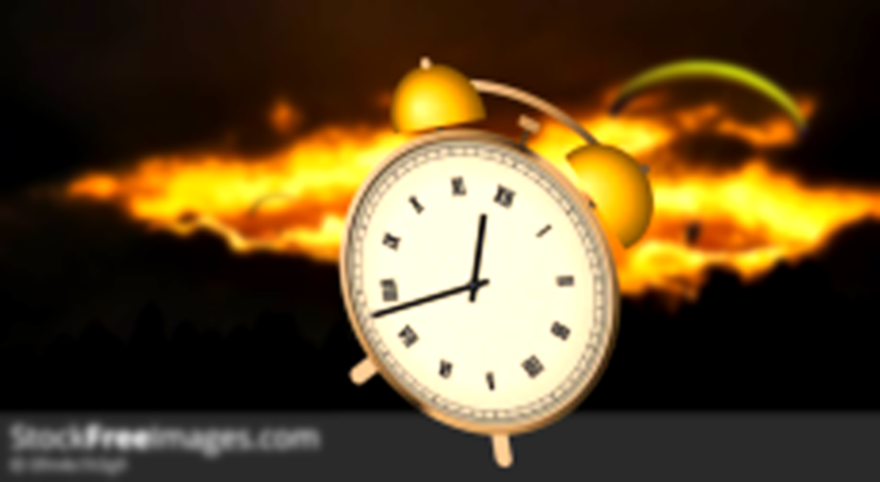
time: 11:38
